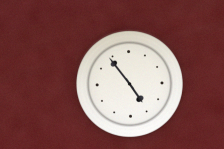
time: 4:54
